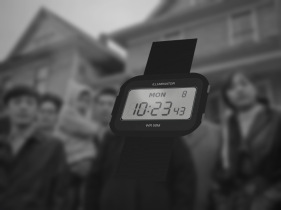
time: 10:23:43
